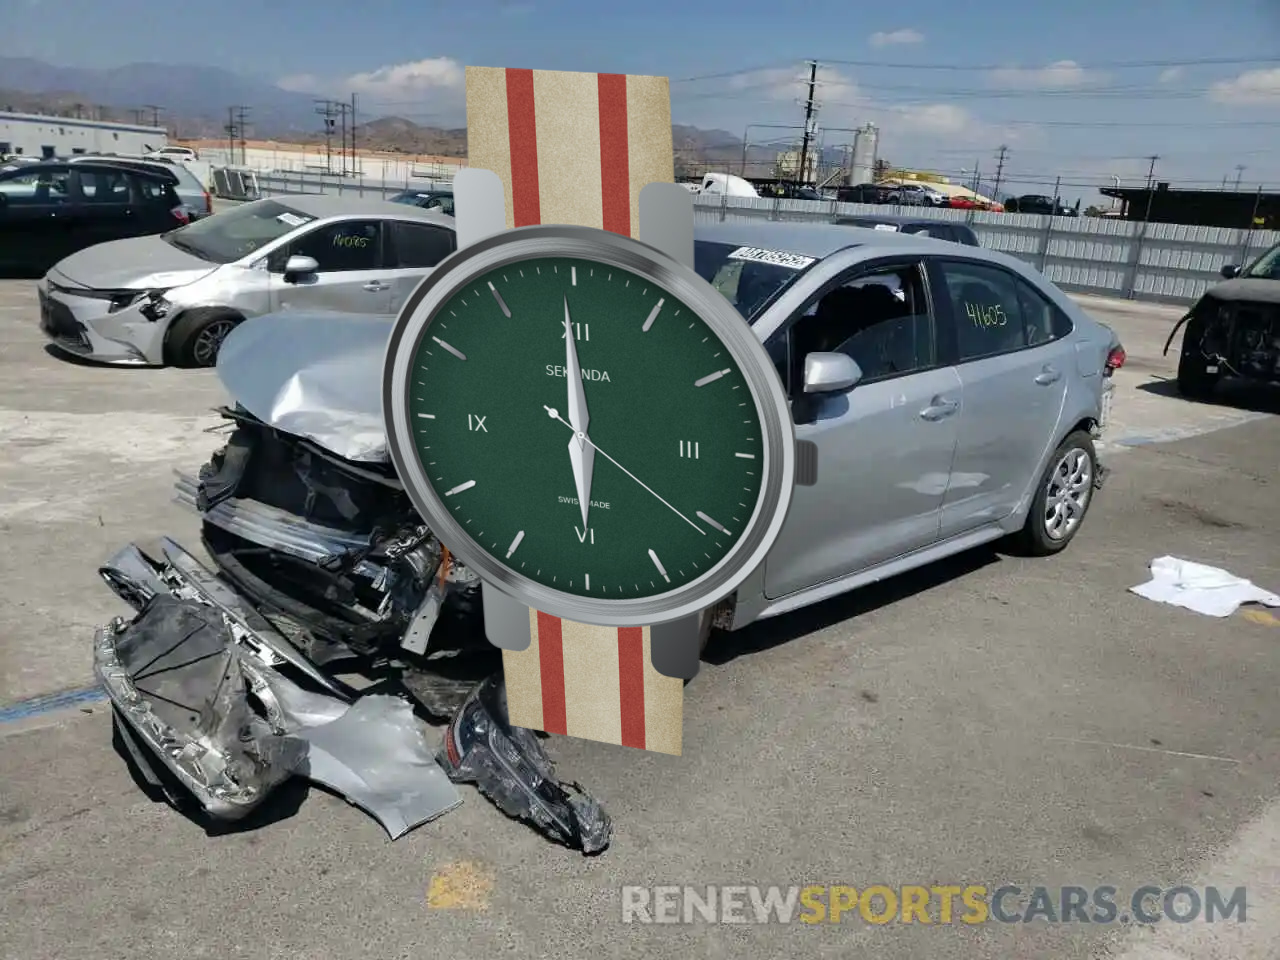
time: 5:59:21
